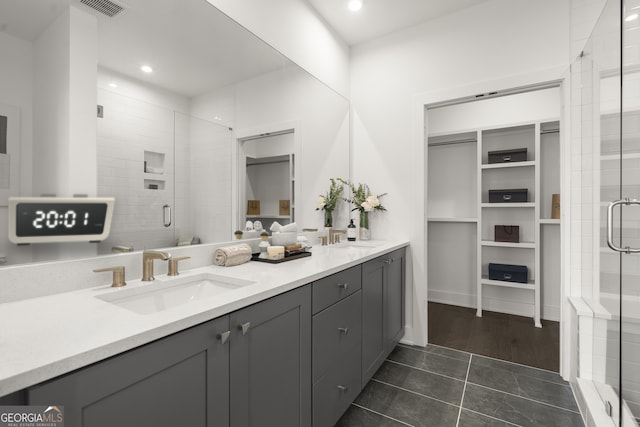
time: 20:01
